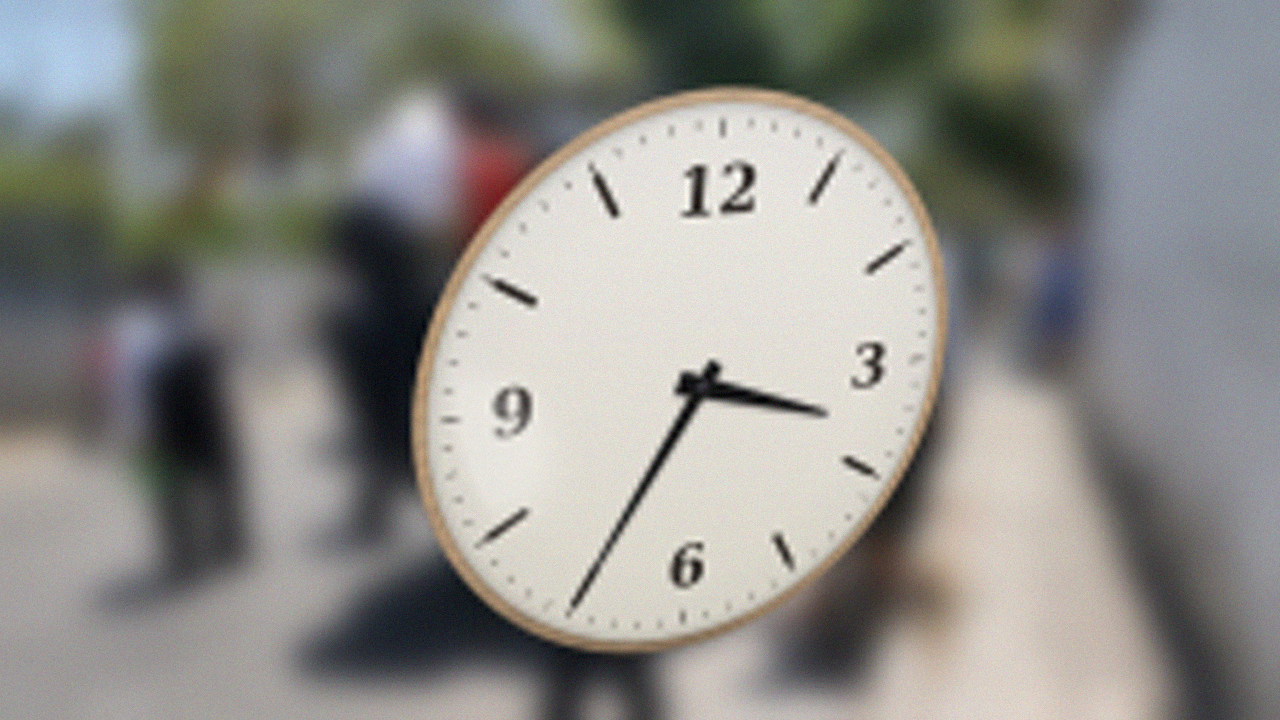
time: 3:35
